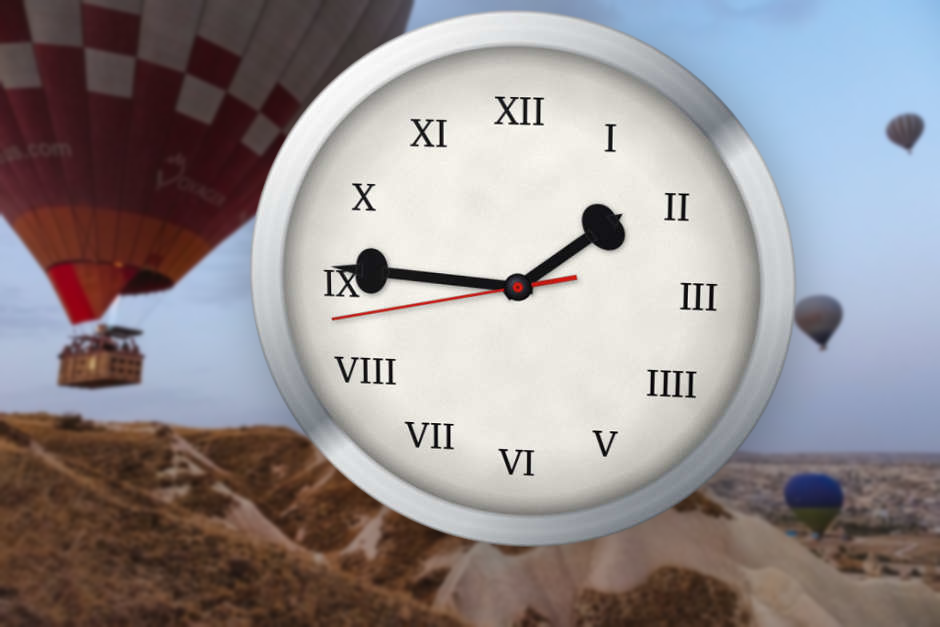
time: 1:45:43
